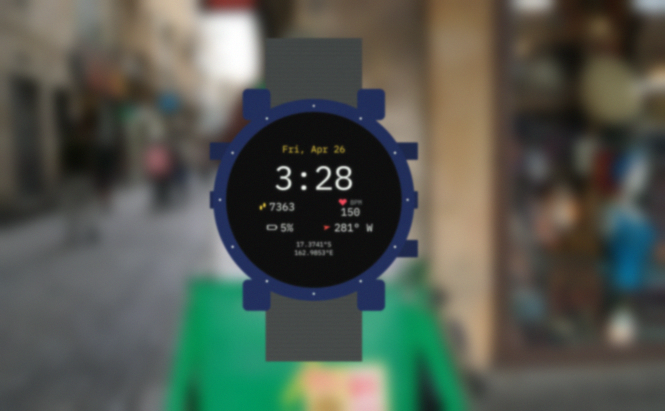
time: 3:28
